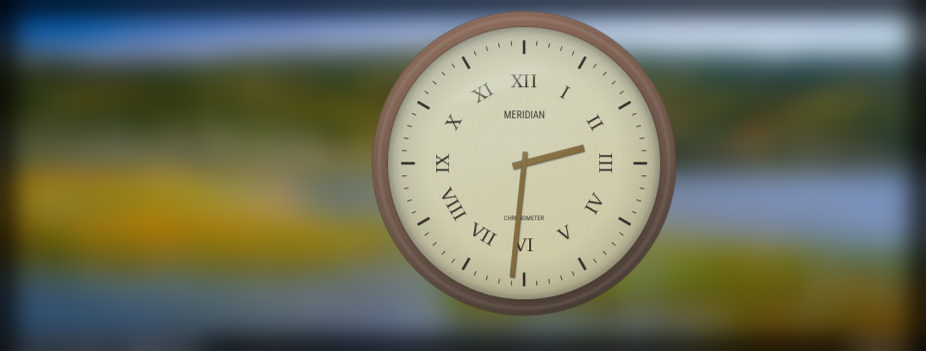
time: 2:31
